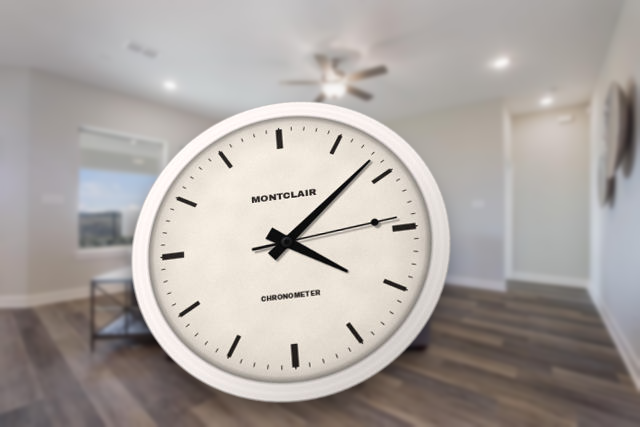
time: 4:08:14
